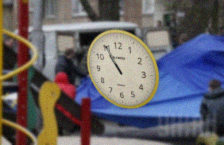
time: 10:55
